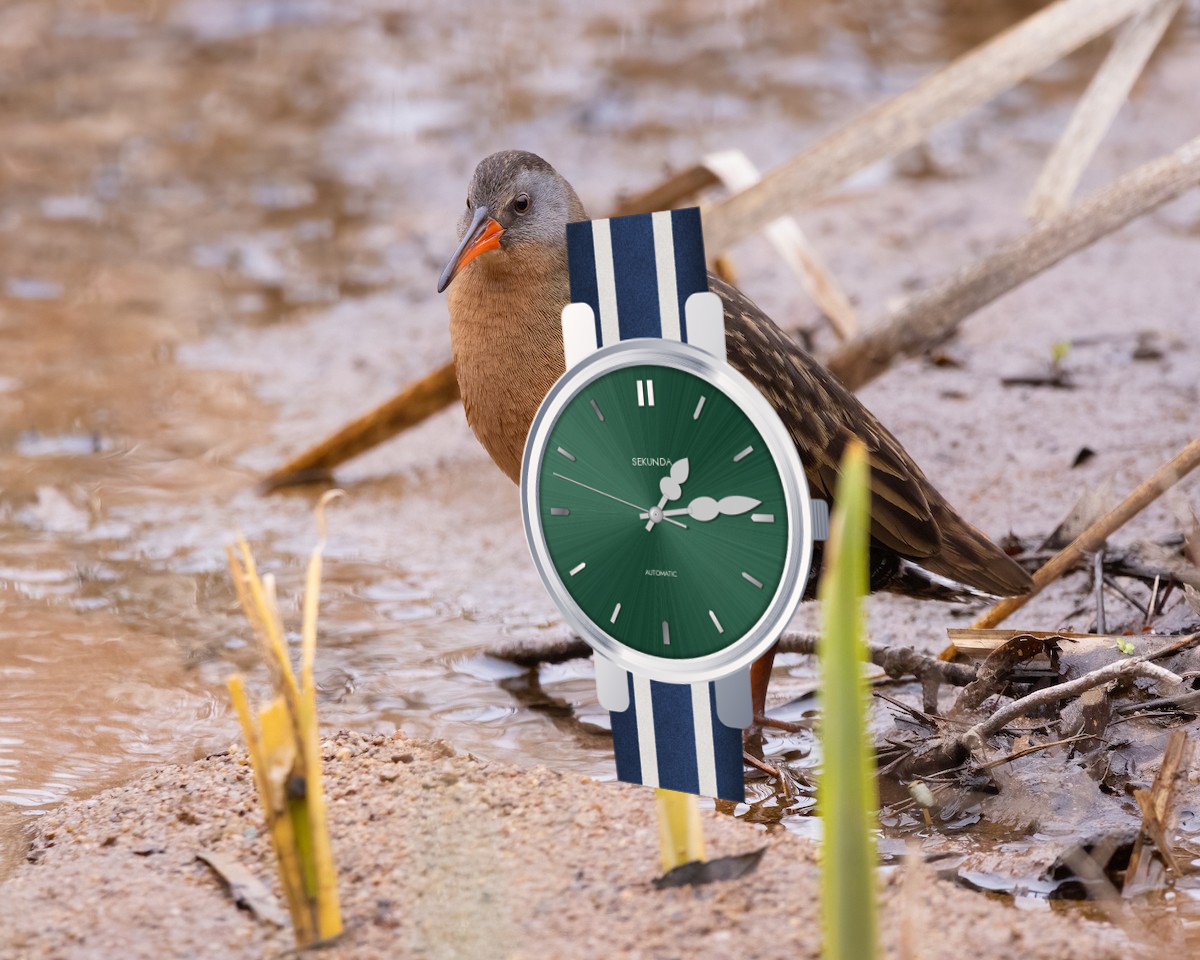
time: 1:13:48
